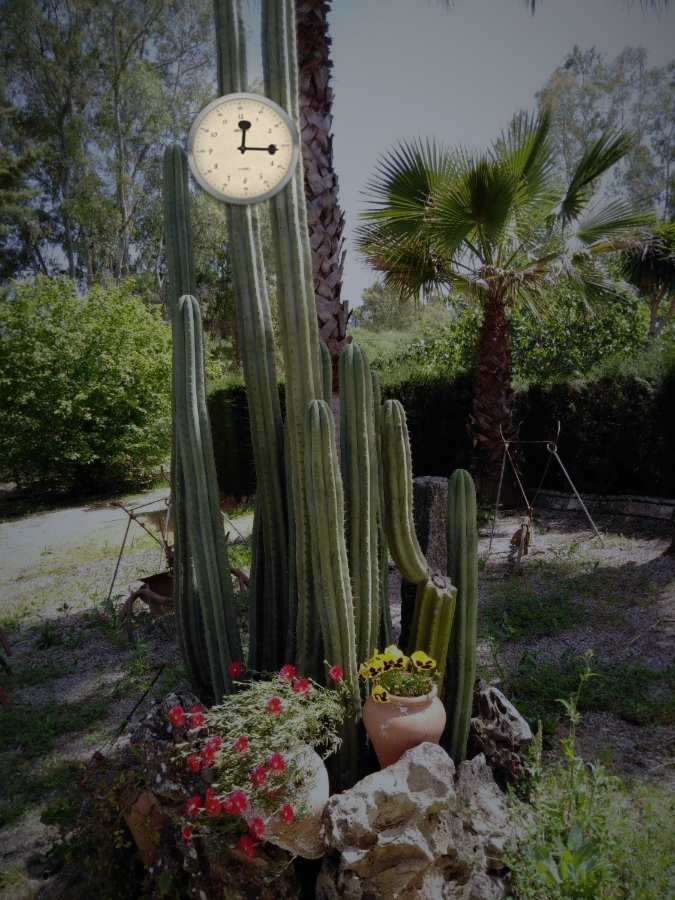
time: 12:16
